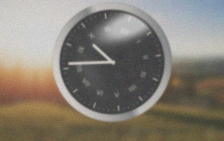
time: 9:41
